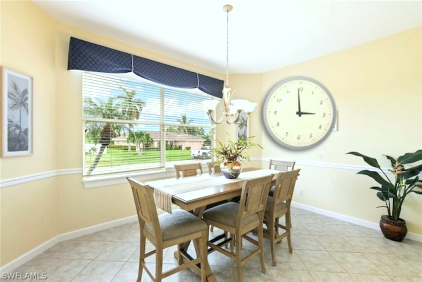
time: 2:59
